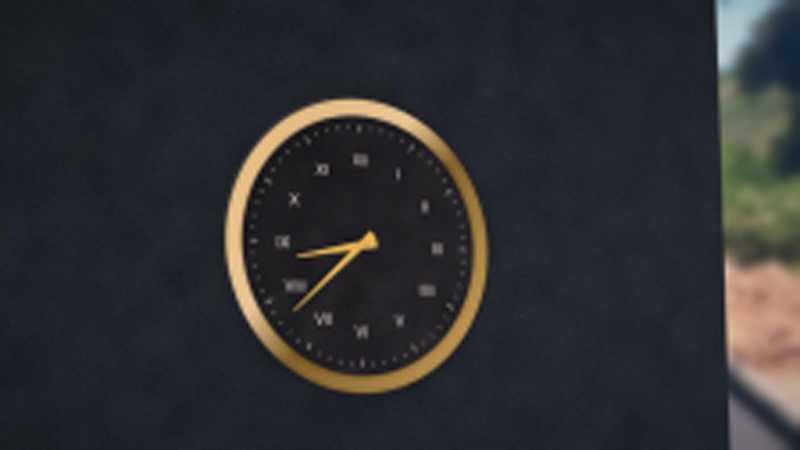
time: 8:38
